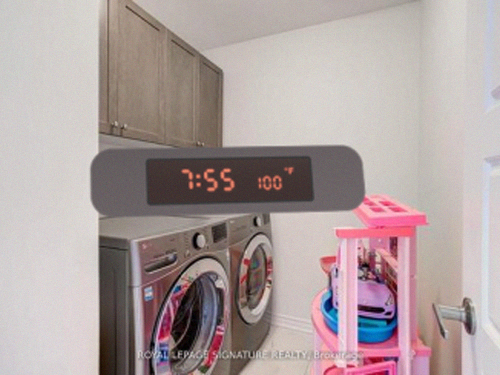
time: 7:55
